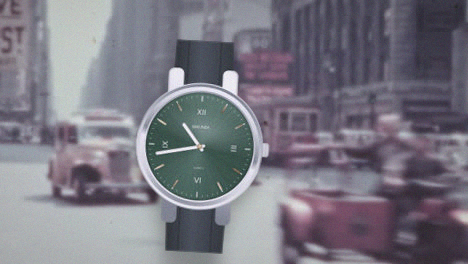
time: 10:43
